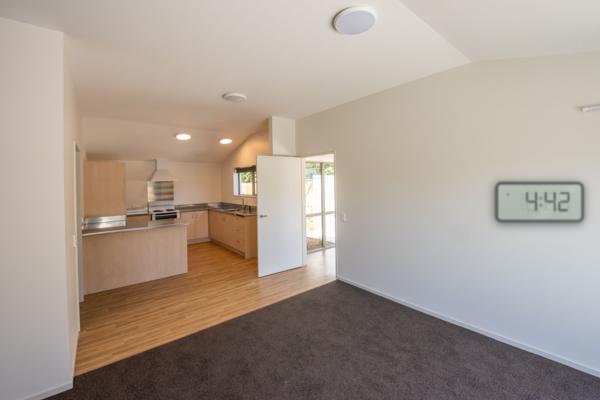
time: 4:42
